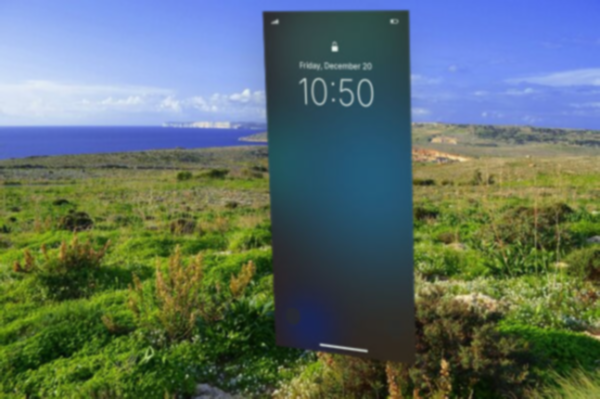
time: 10:50
